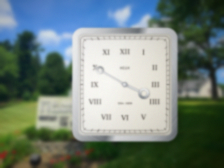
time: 3:50
